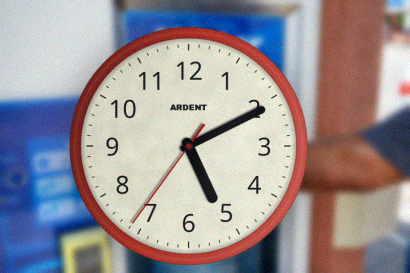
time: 5:10:36
